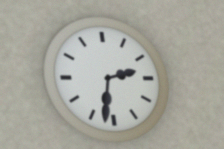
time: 2:32
